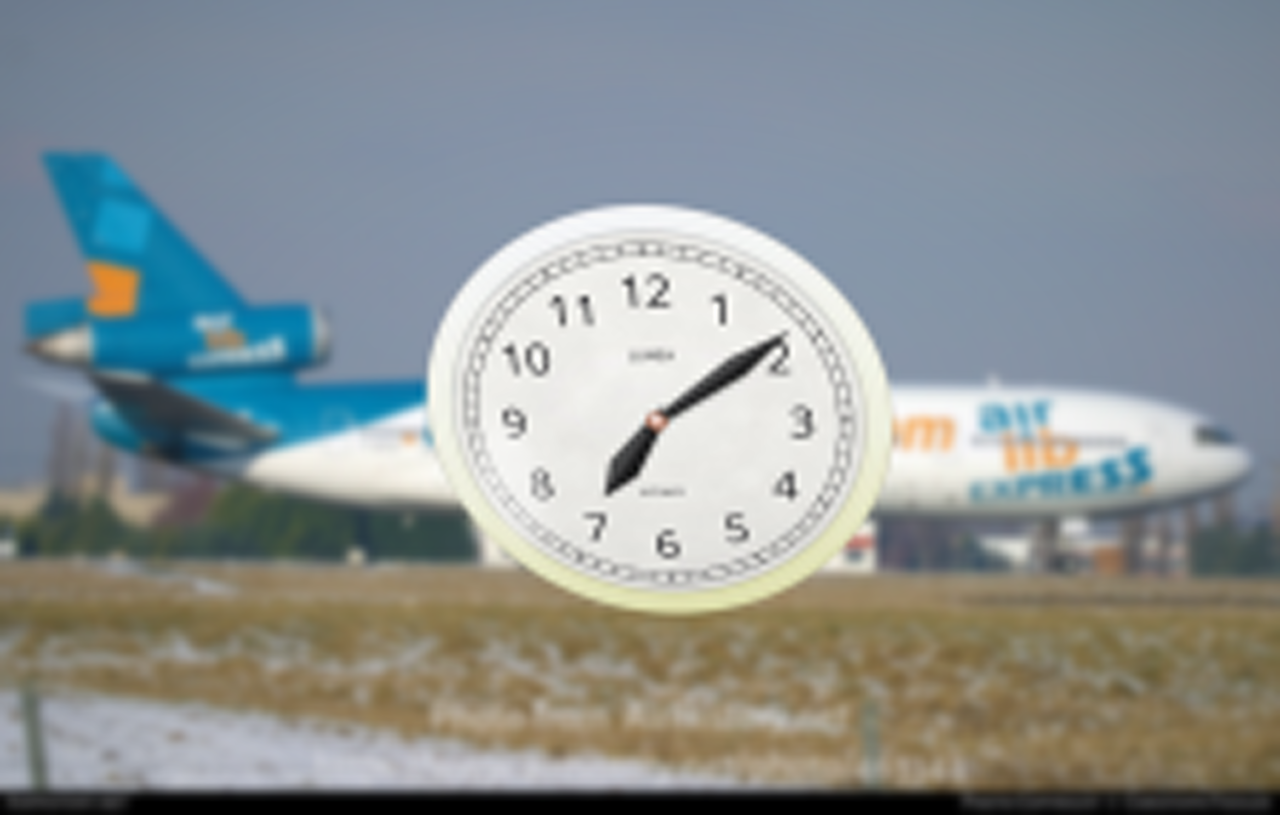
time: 7:09
